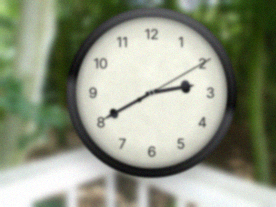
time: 2:40:10
